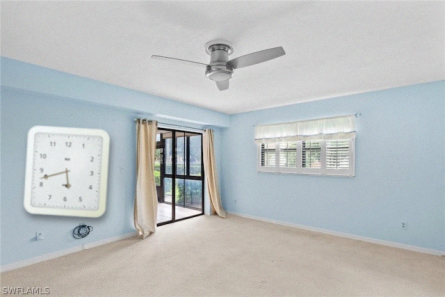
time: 5:42
